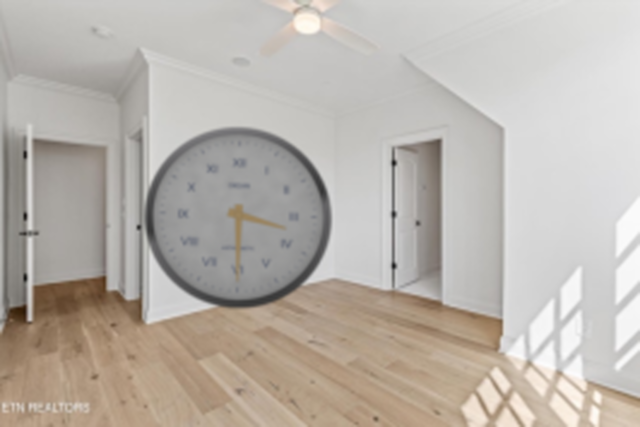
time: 3:30
